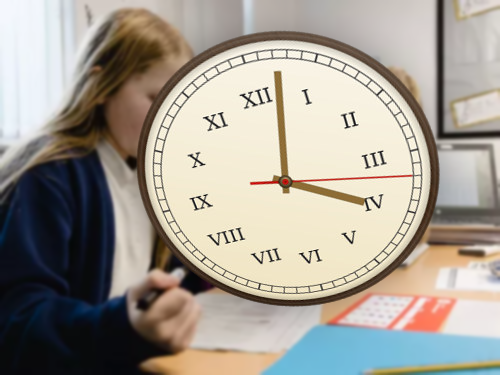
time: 4:02:17
